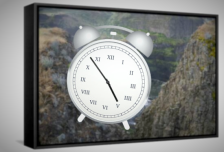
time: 4:53
